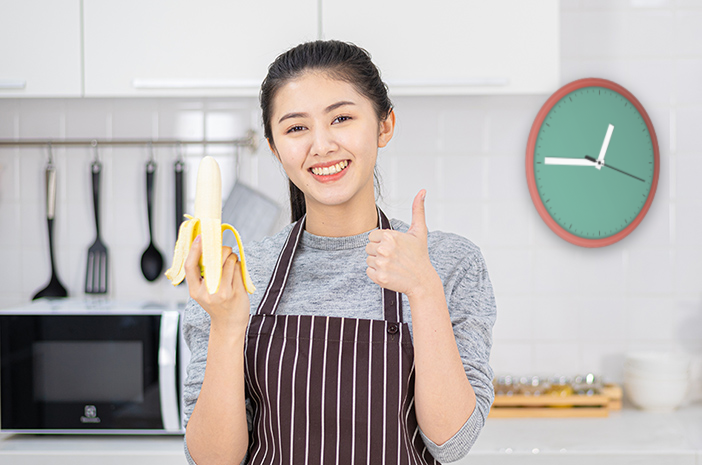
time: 12:45:18
